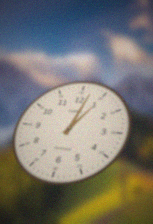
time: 1:02
